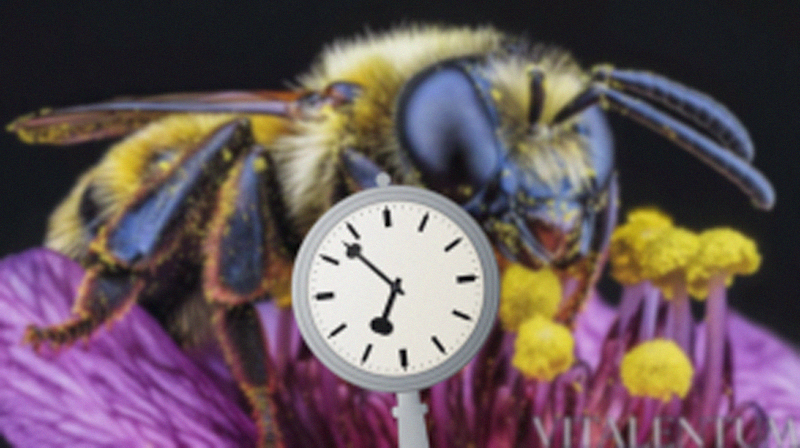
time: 6:53
